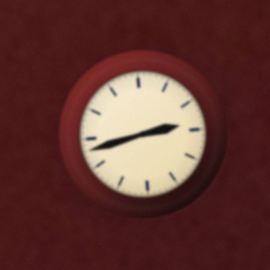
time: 2:43
